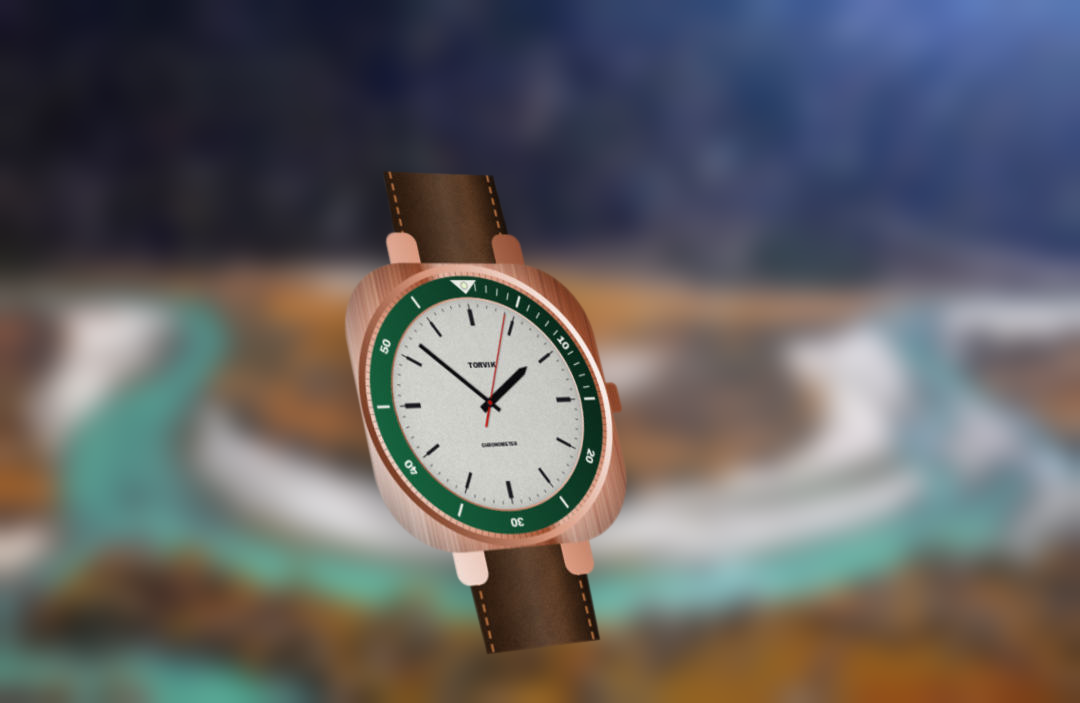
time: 1:52:04
